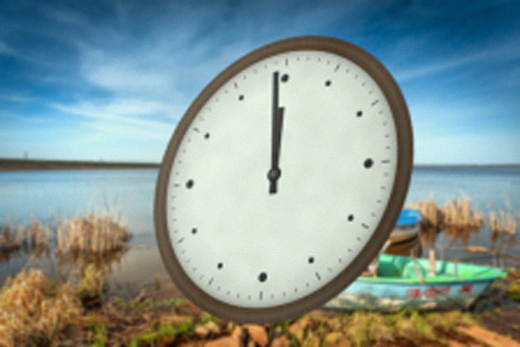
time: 11:59
